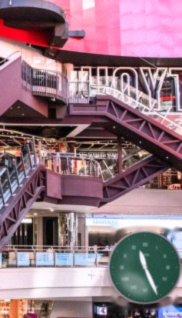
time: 11:26
